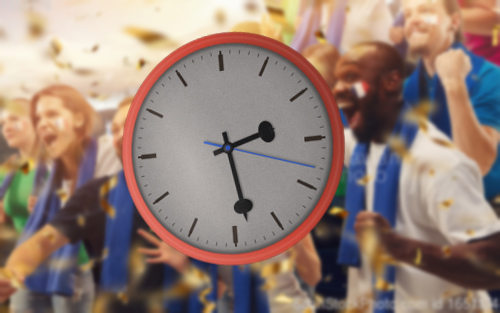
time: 2:28:18
